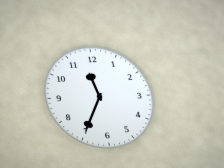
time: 11:35
